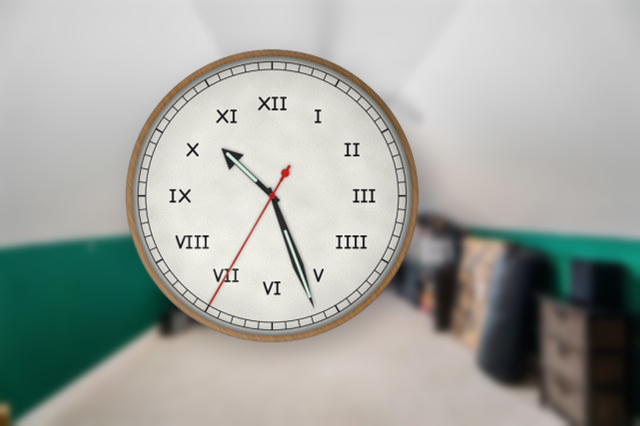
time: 10:26:35
